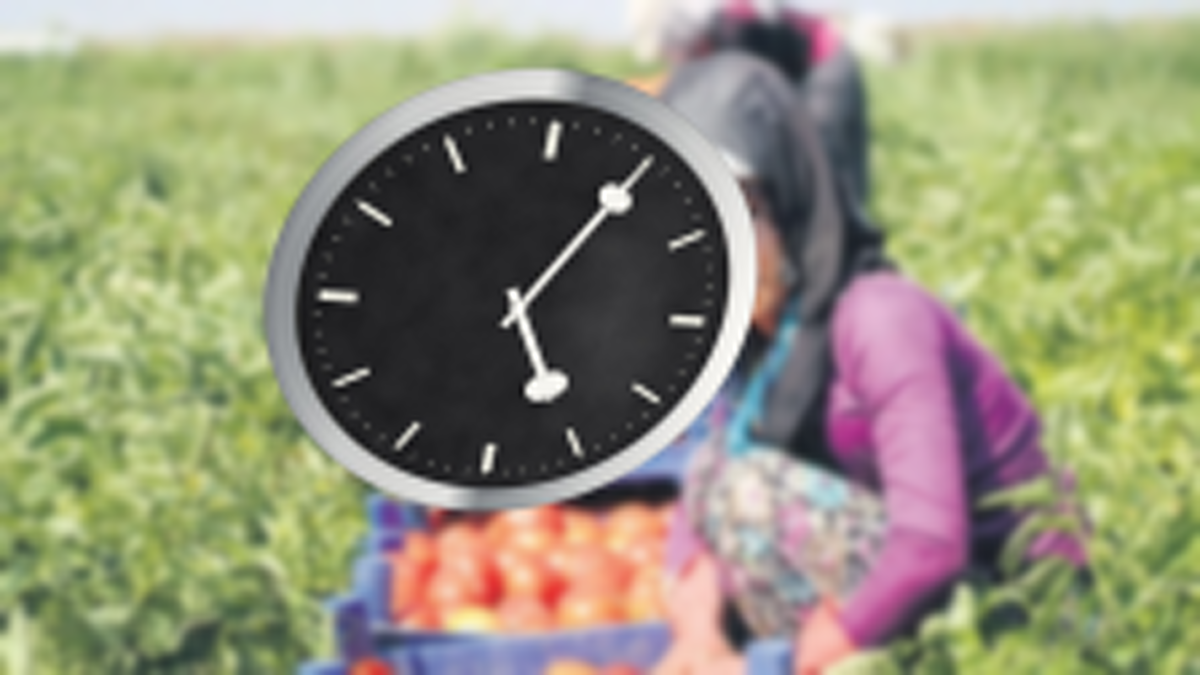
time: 5:05
